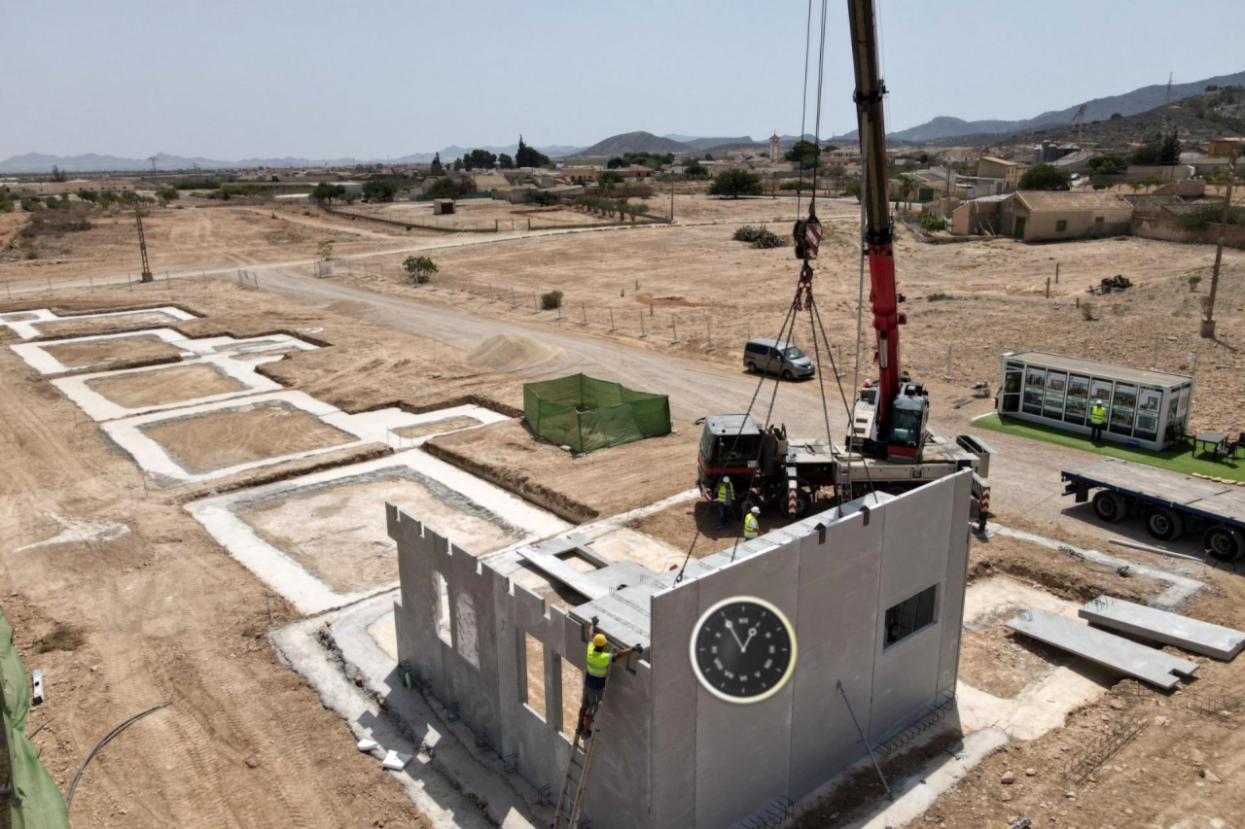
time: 12:55
